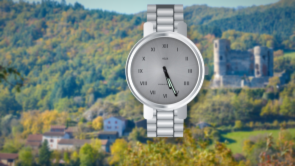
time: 5:26
